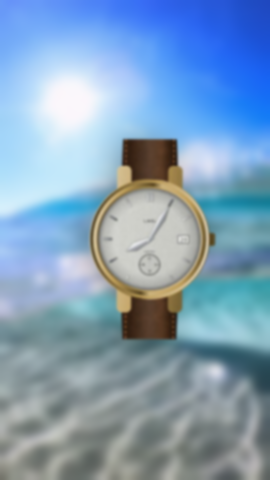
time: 8:05
